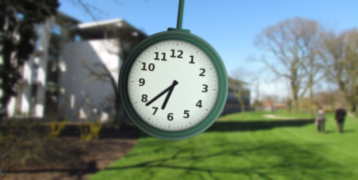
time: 6:38
